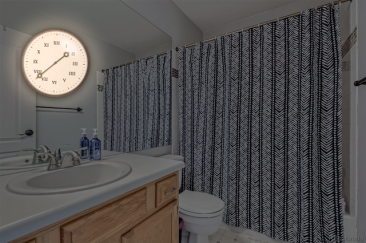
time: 1:38
